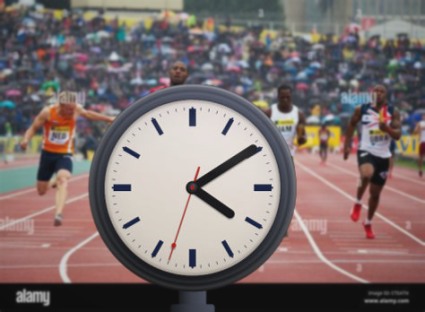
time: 4:09:33
